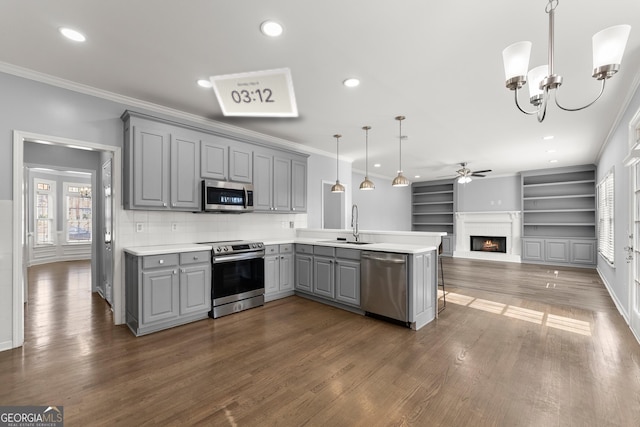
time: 3:12
